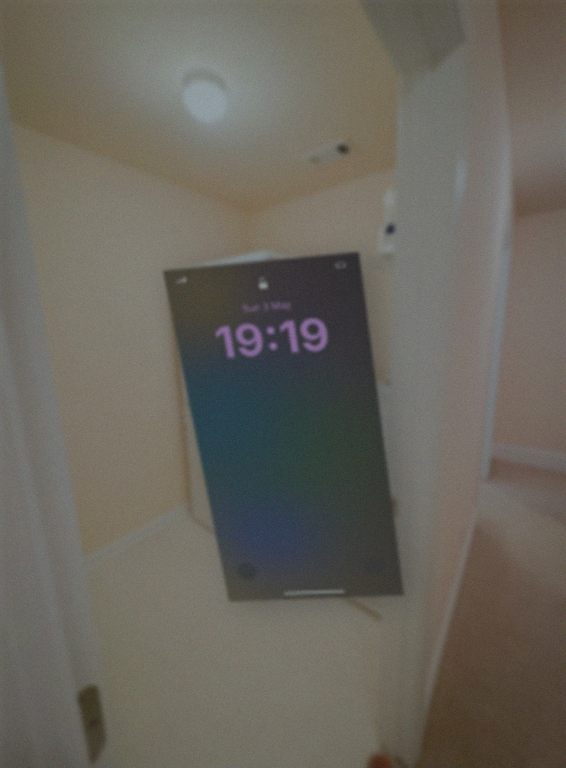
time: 19:19
